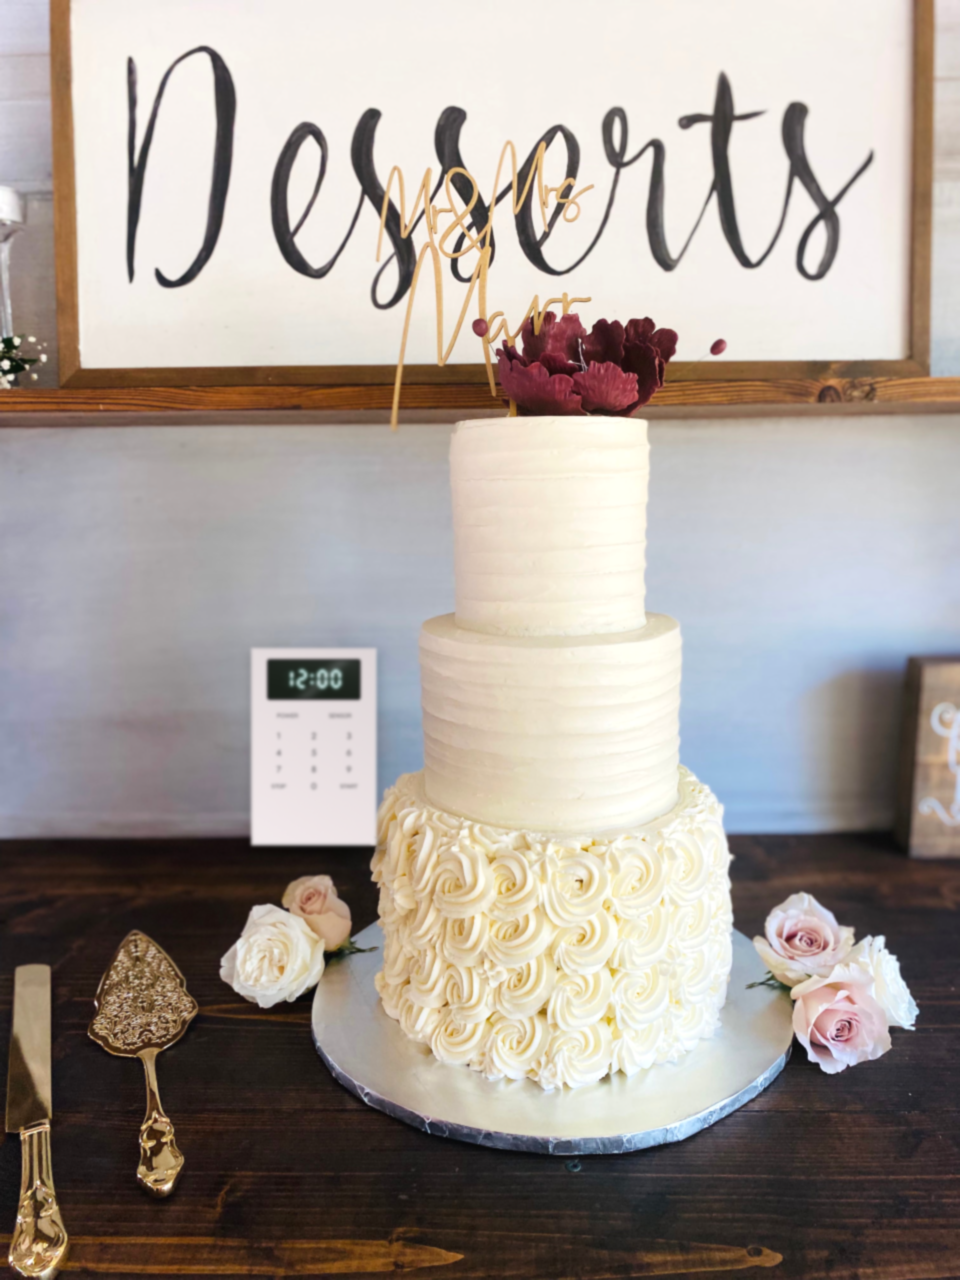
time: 12:00
